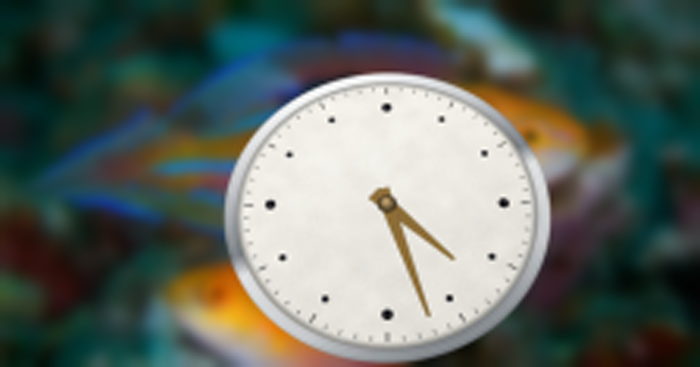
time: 4:27
